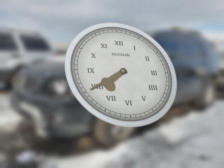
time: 7:40
